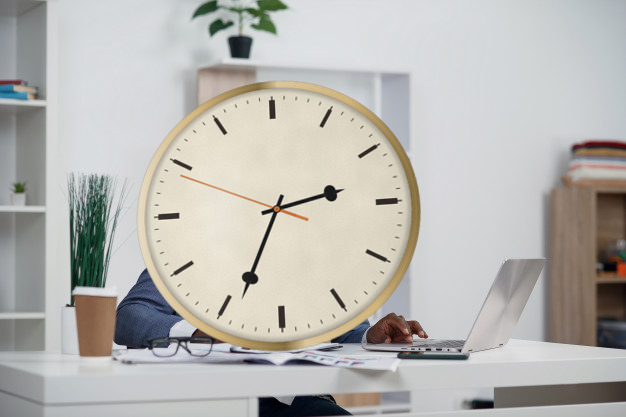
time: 2:33:49
